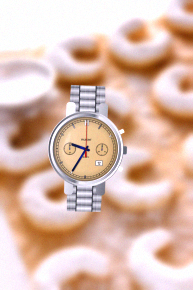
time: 9:35
